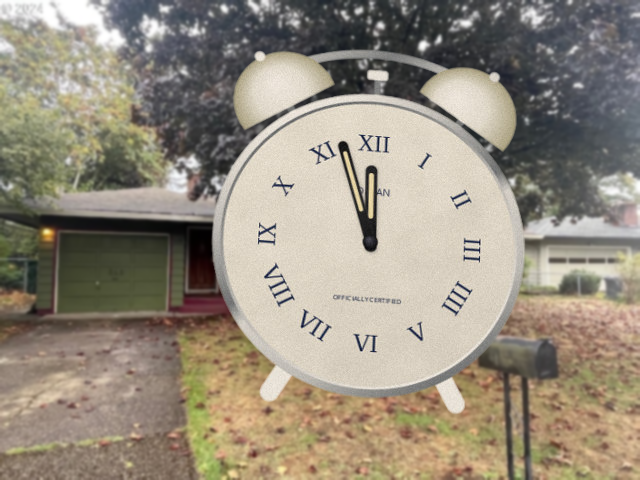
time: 11:57
